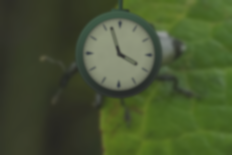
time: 3:57
